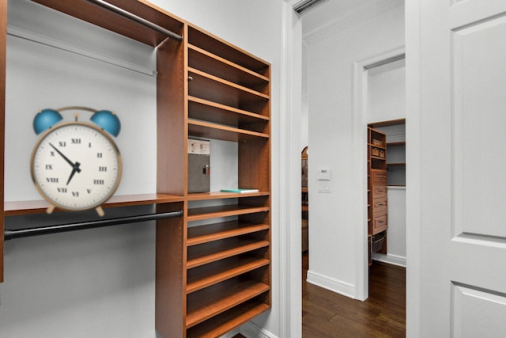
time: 6:52
